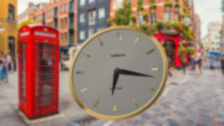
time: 6:17
